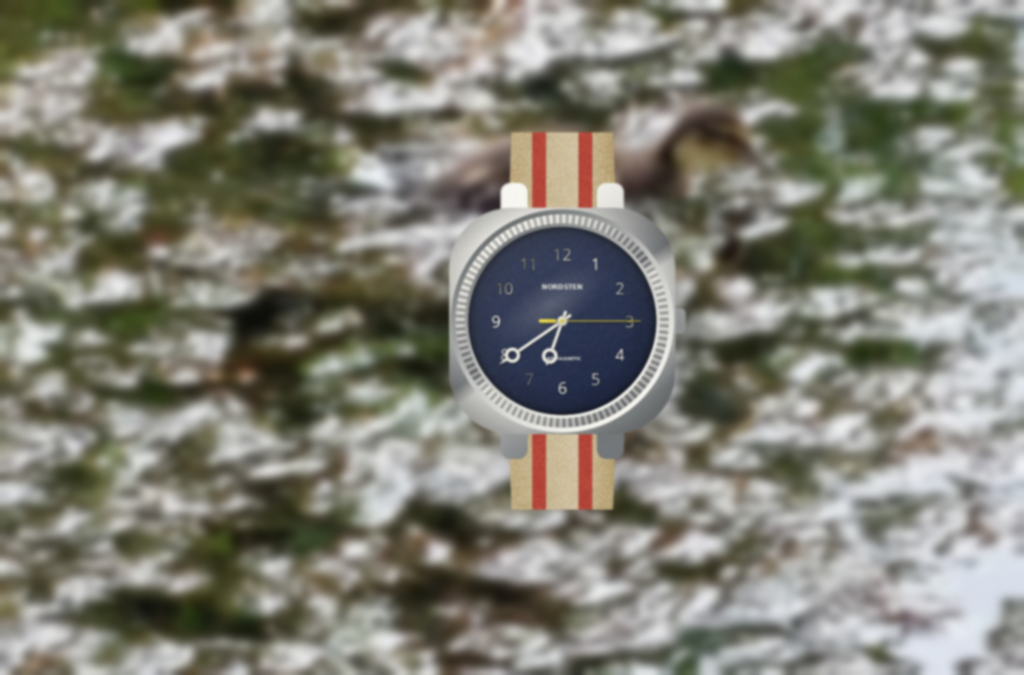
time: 6:39:15
